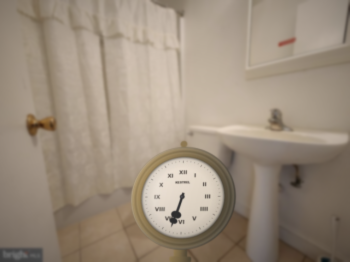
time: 6:33
